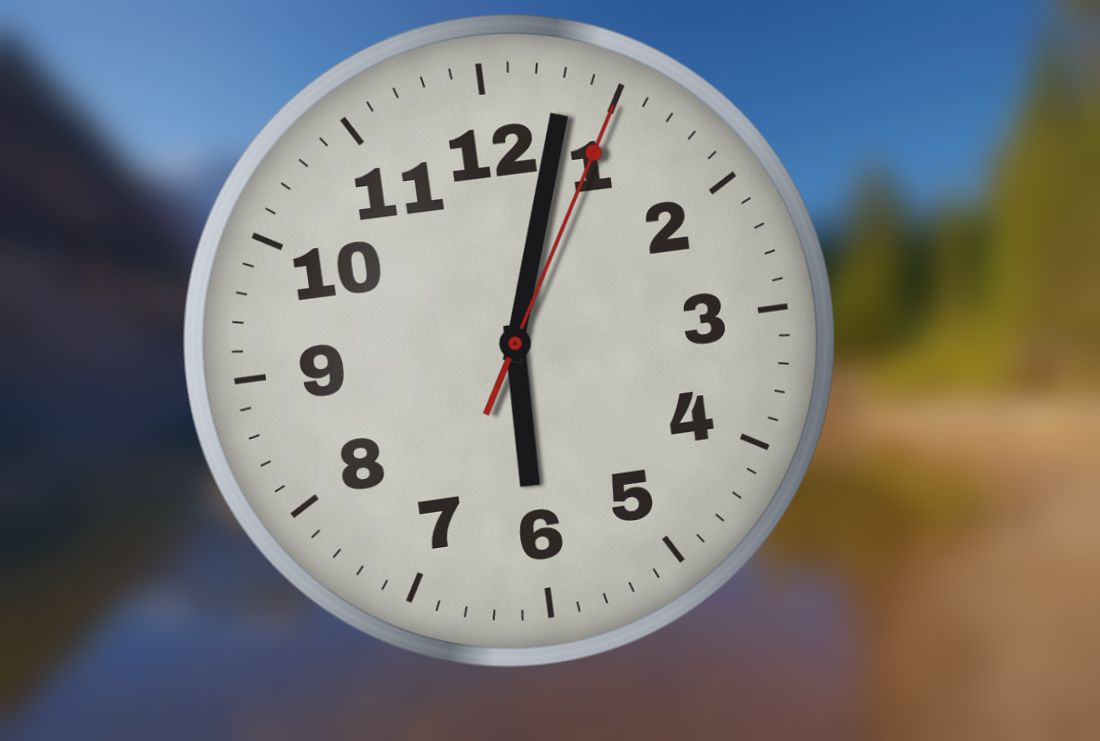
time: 6:03:05
